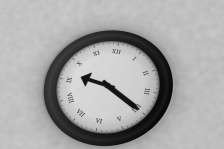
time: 9:20
